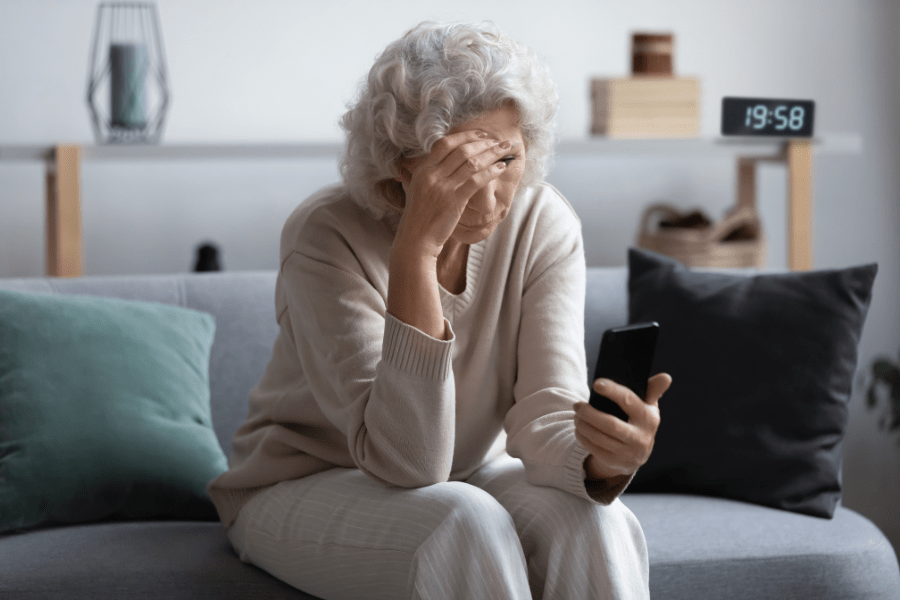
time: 19:58
